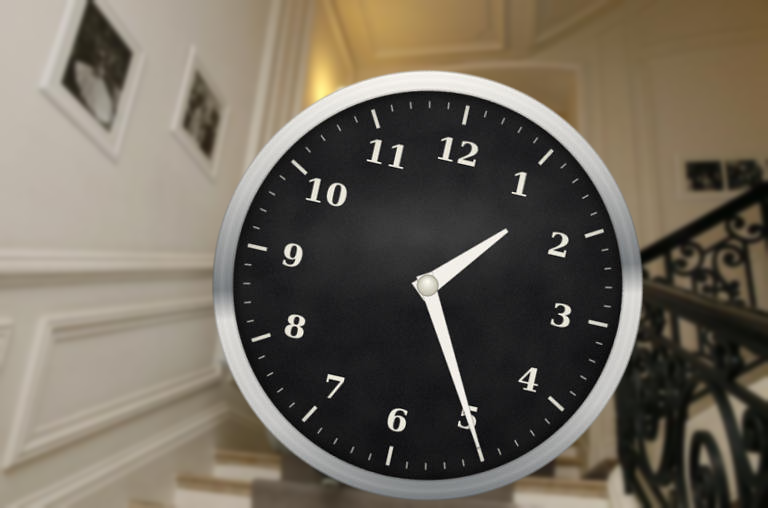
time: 1:25
